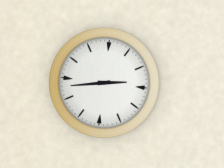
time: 2:43
